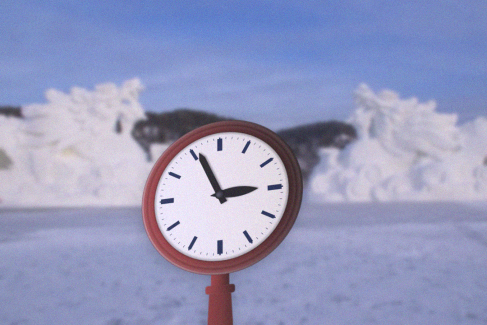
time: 2:56
